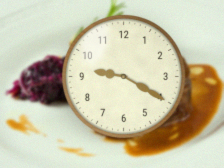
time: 9:20
